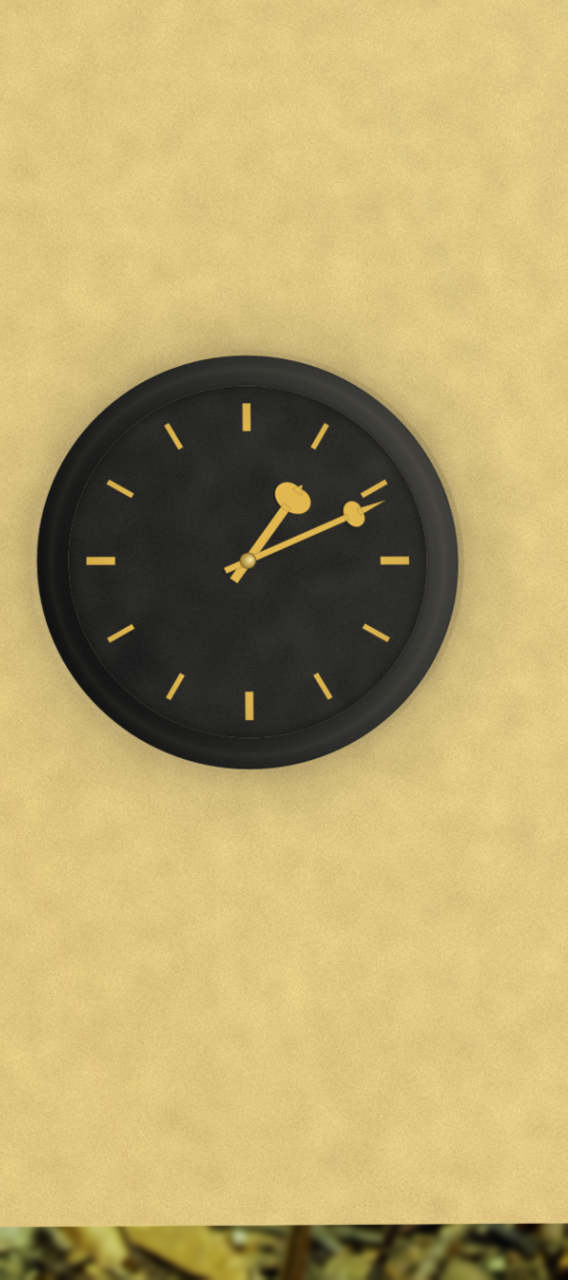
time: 1:11
